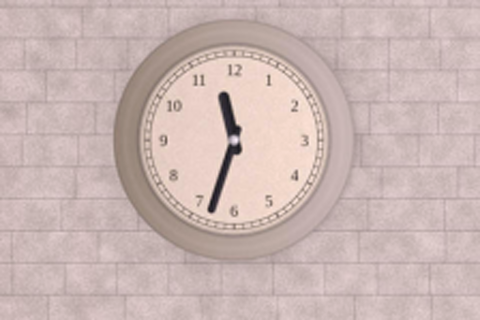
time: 11:33
